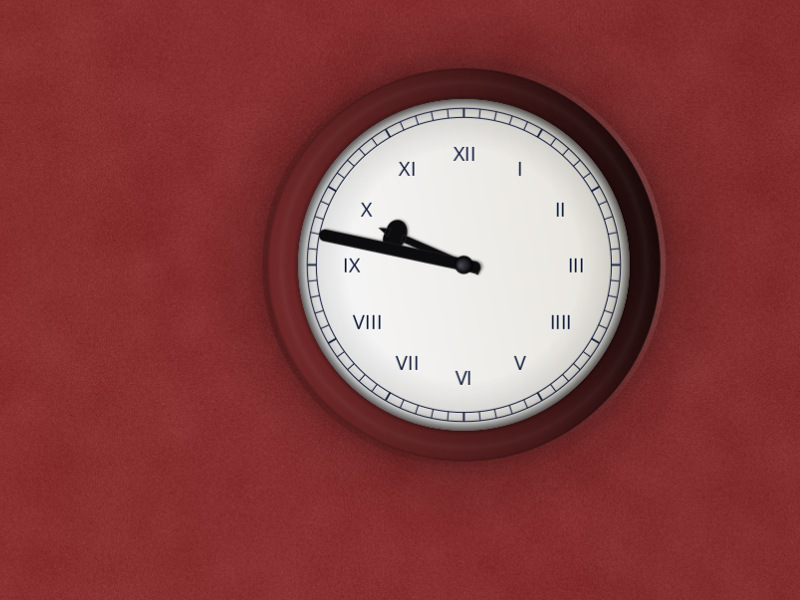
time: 9:47
